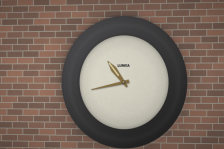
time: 10:43
